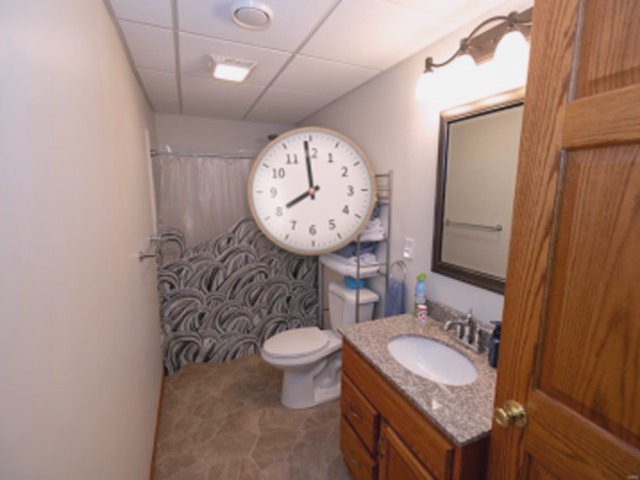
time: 7:59
